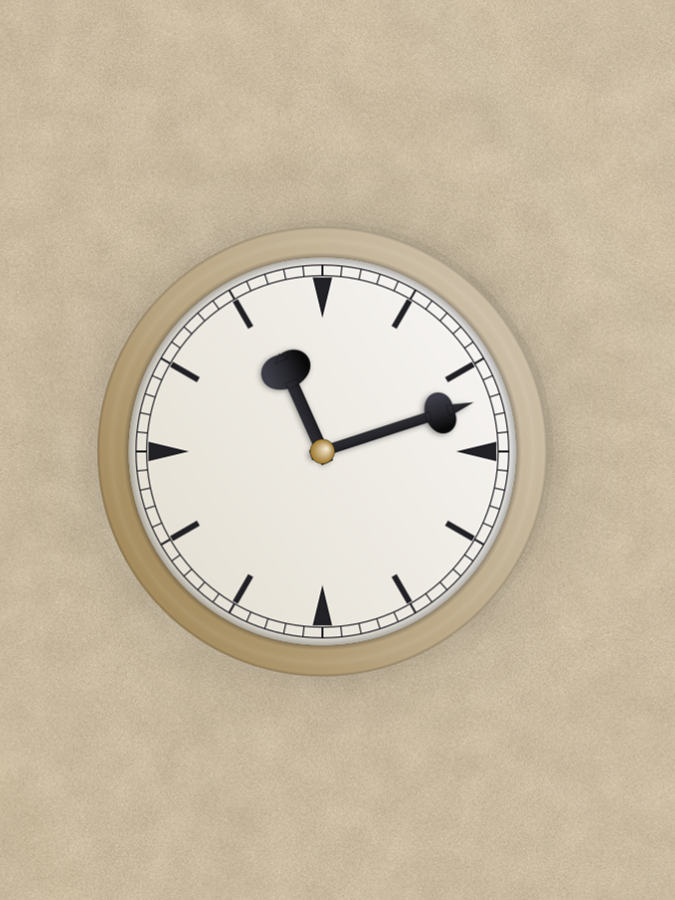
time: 11:12
